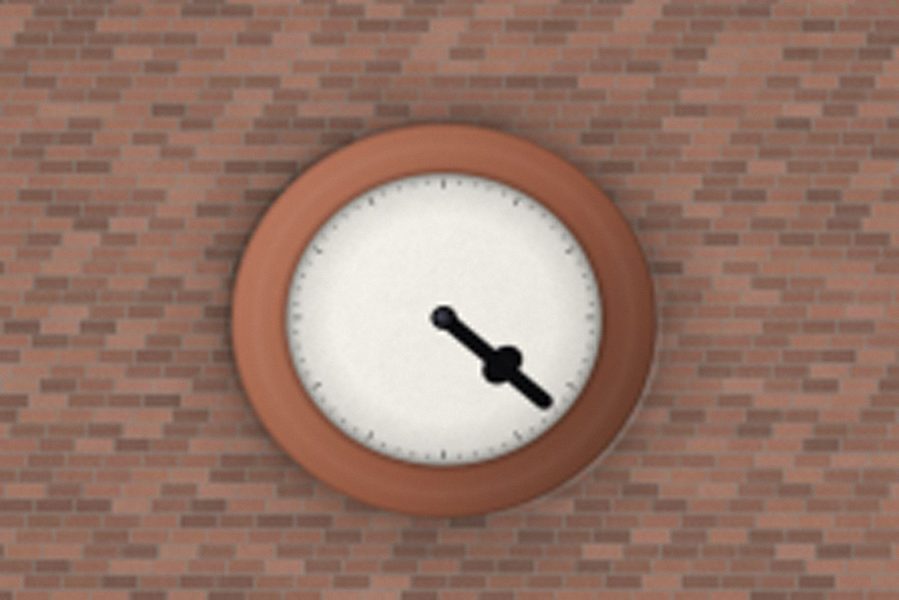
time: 4:22
